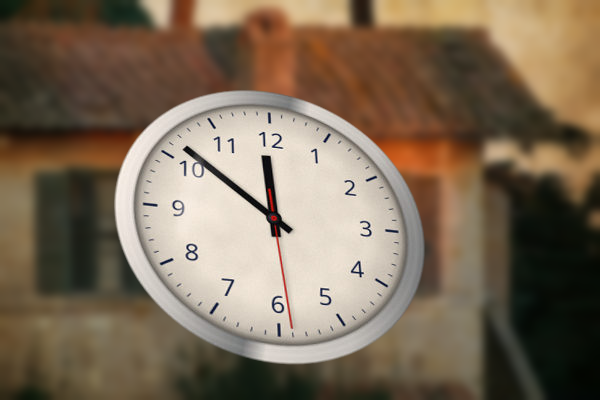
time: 11:51:29
